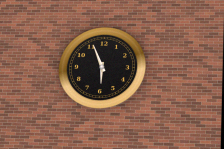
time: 5:56
